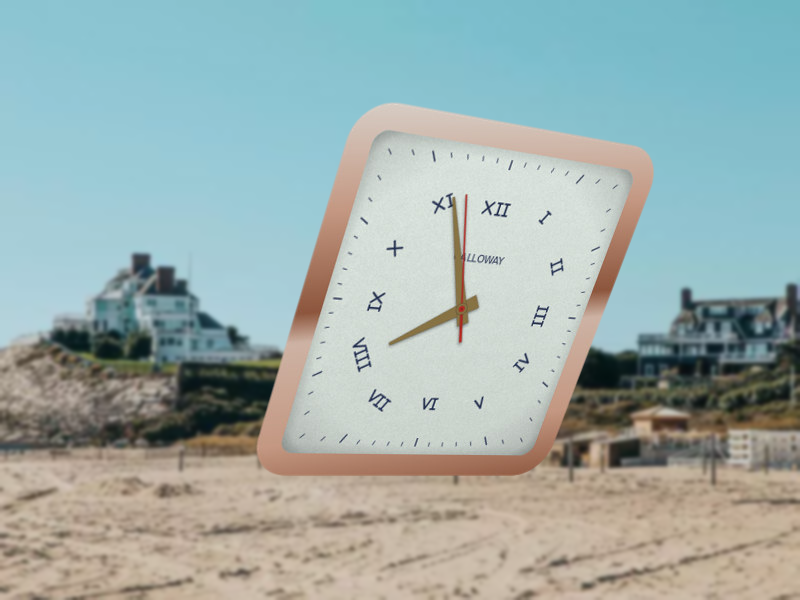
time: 7:55:57
